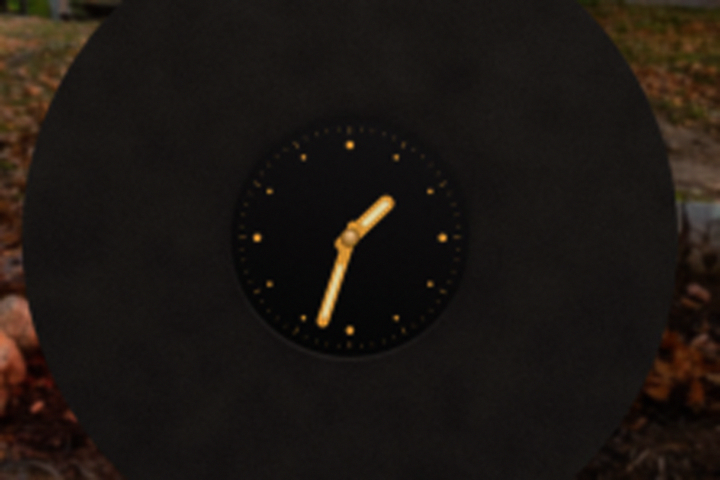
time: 1:33
